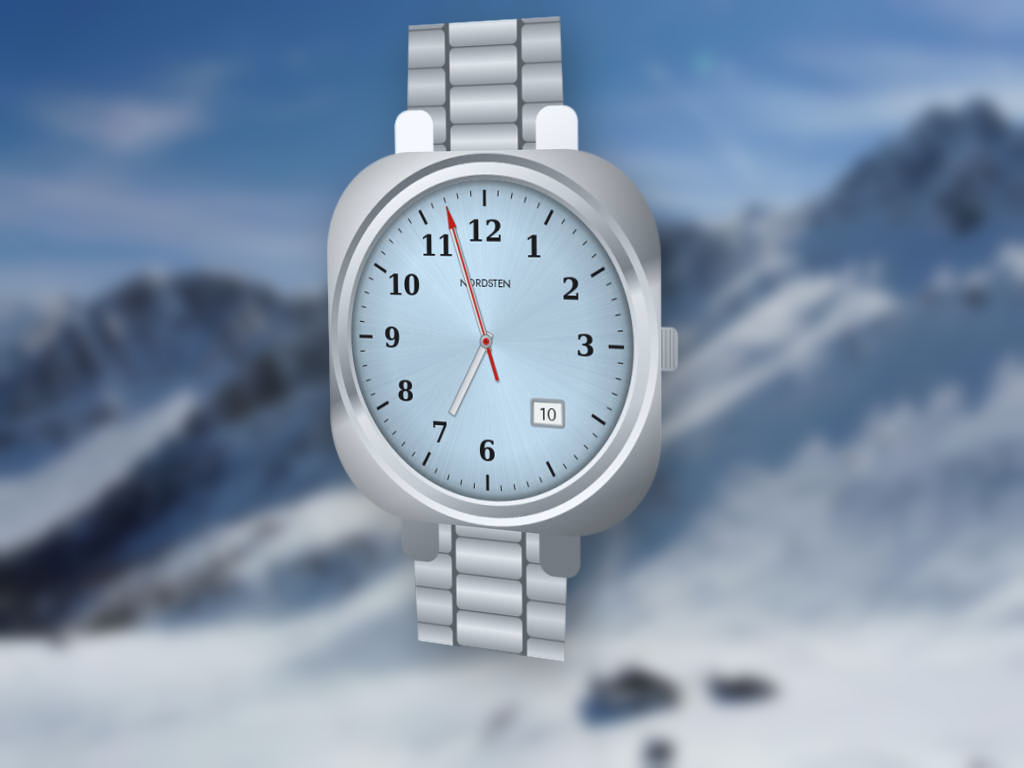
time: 6:56:57
